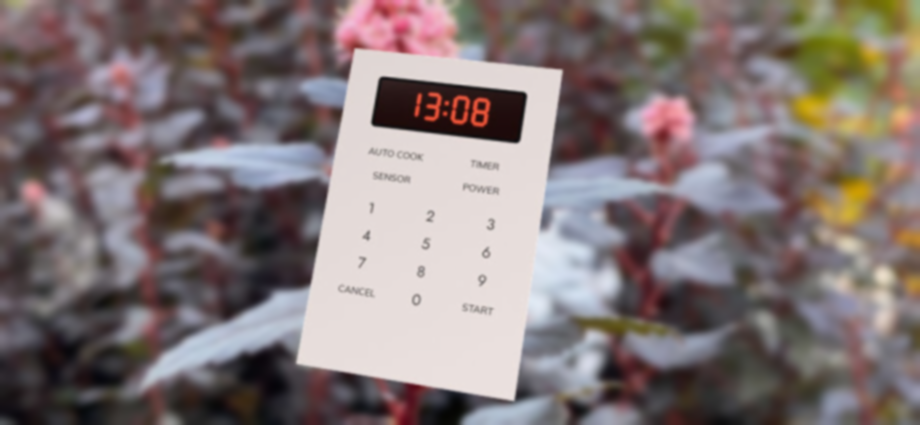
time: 13:08
